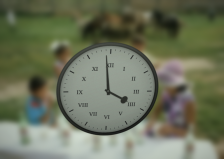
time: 3:59
